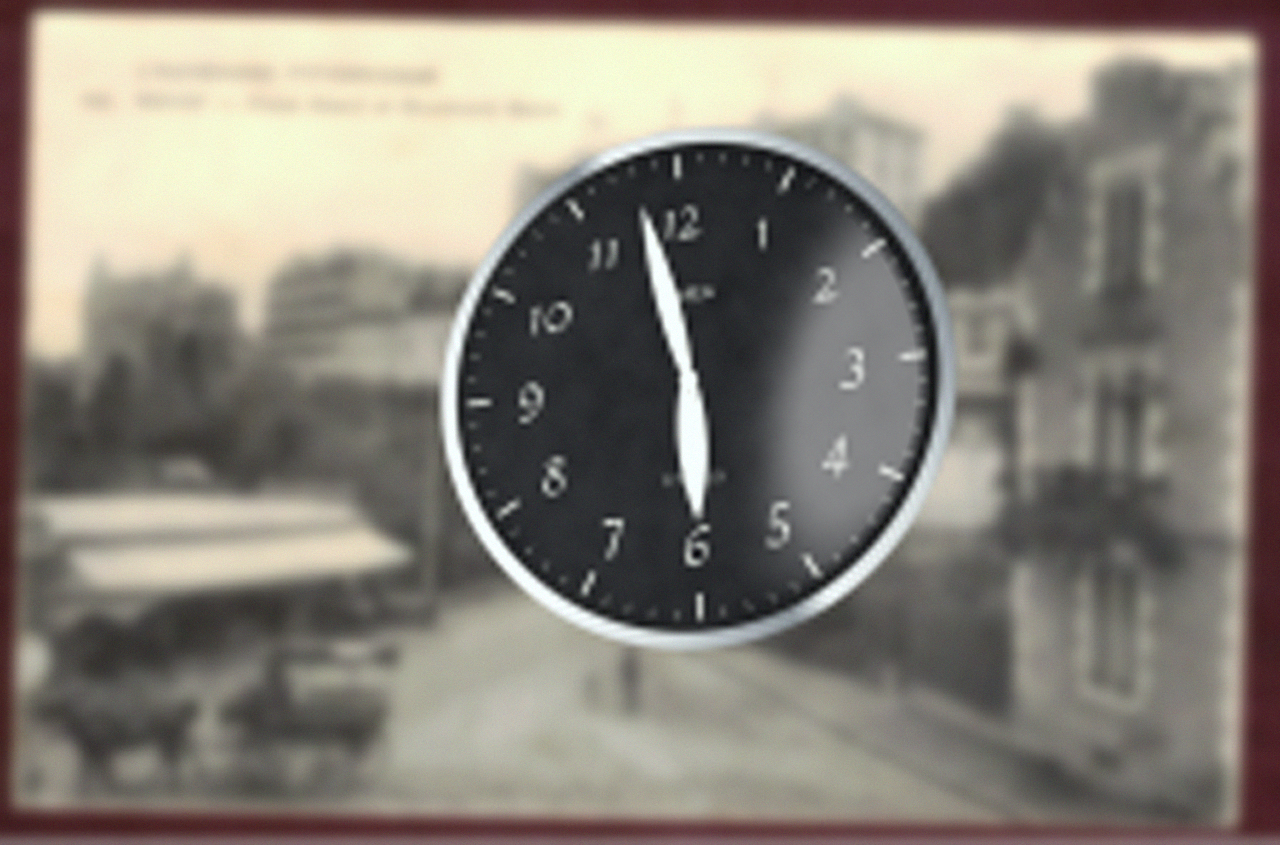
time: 5:58
